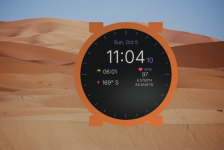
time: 11:04
